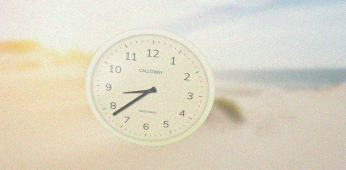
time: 8:38
